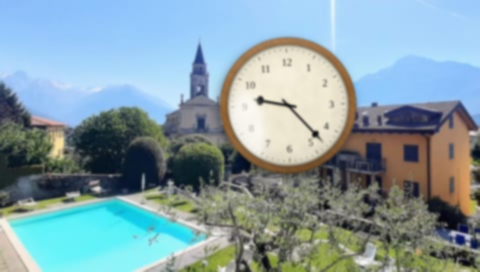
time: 9:23
